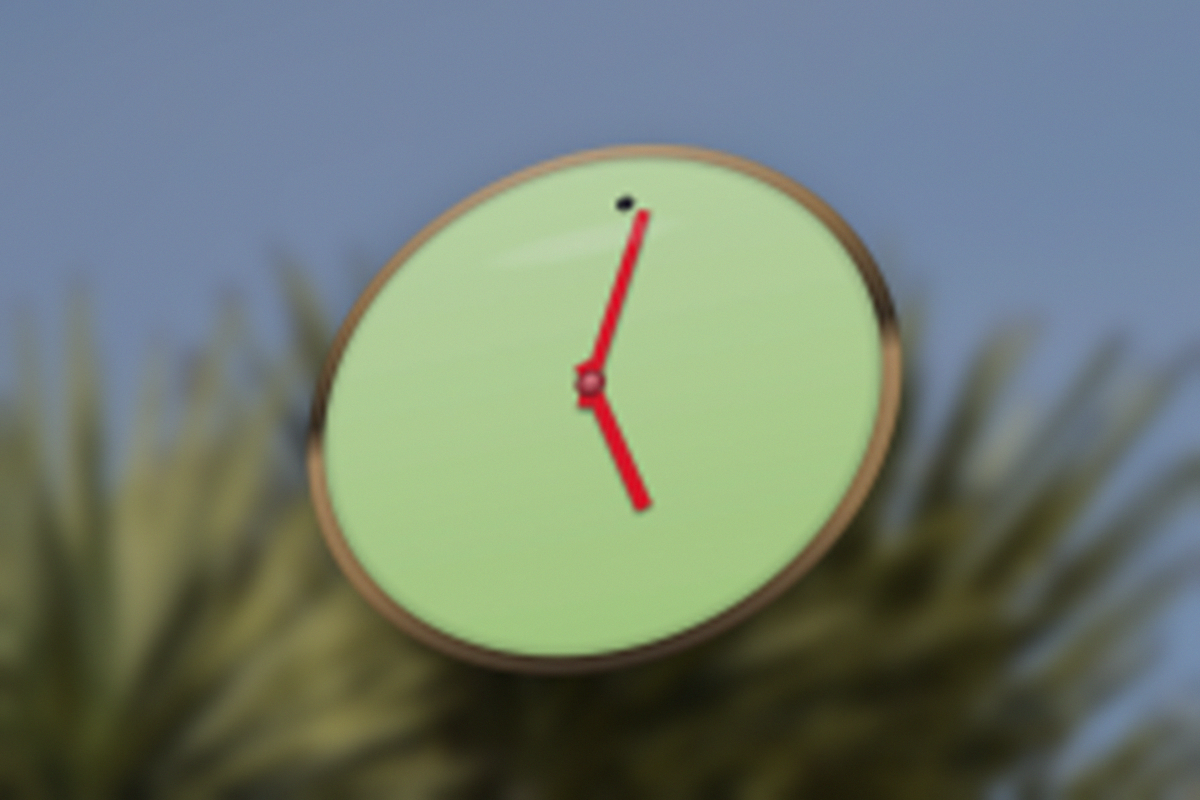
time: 5:01
